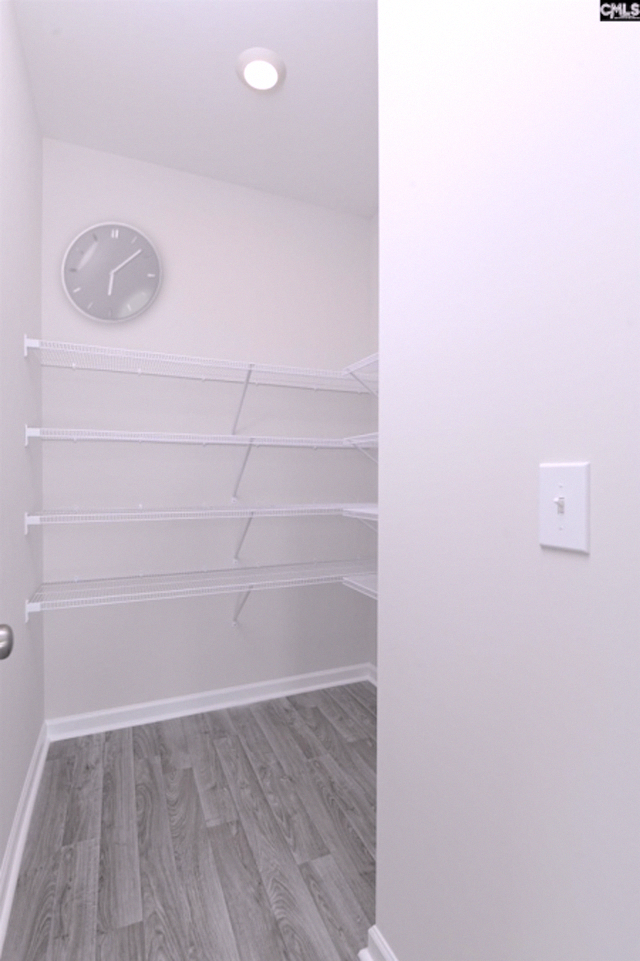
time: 6:08
